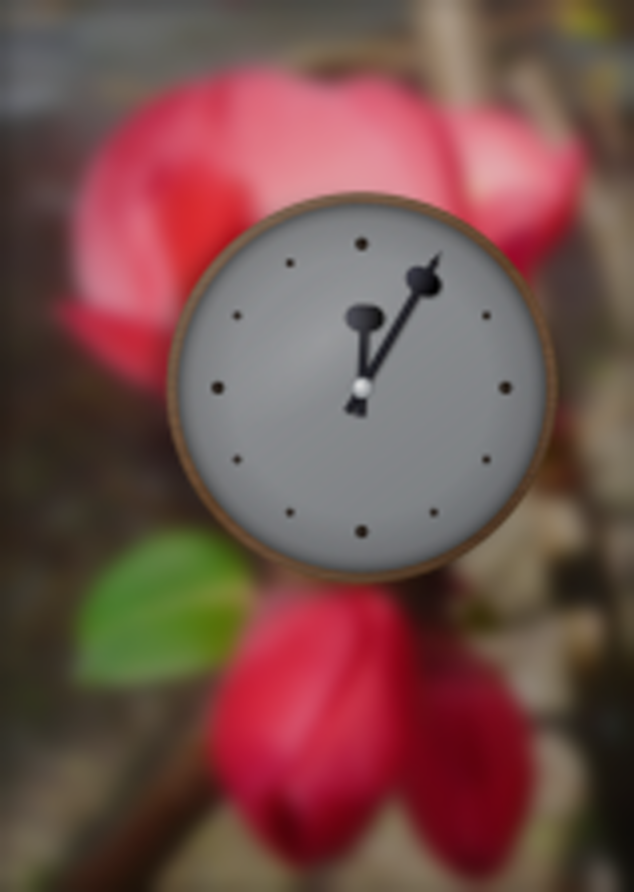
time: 12:05
